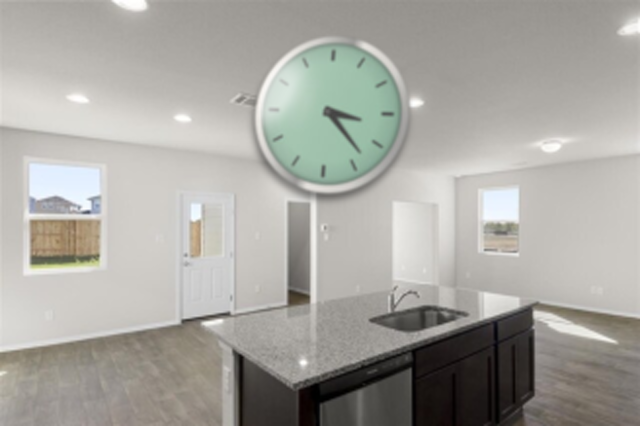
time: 3:23
